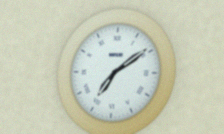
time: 7:09
